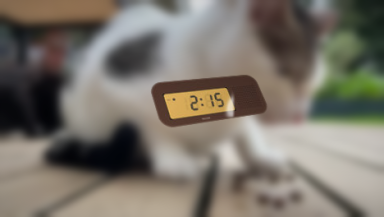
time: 2:15
